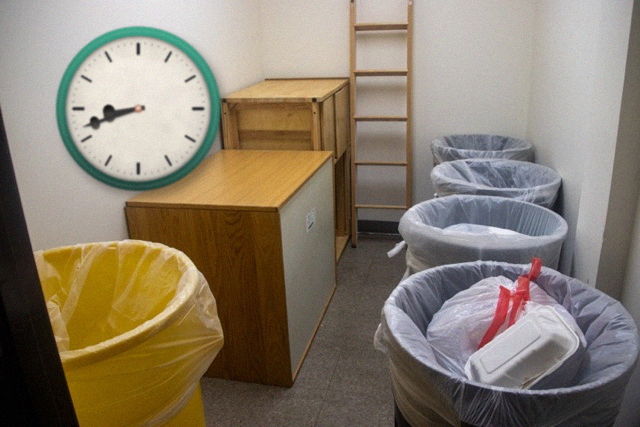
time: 8:42
